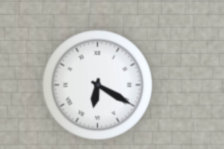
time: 6:20
